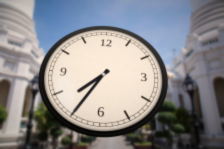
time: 7:35
